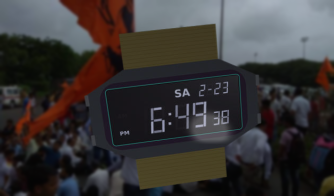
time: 6:49:38
